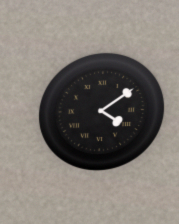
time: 4:09
